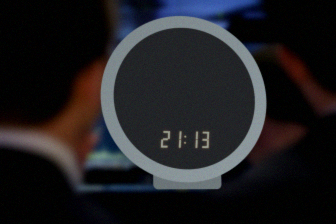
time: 21:13
